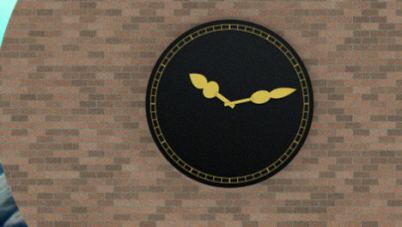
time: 10:13
